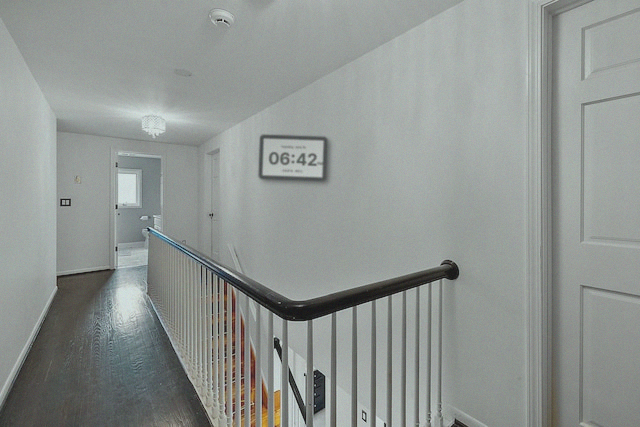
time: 6:42
